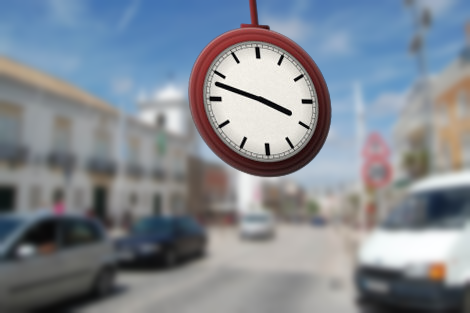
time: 3:48
